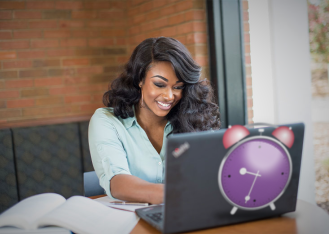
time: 9:33
